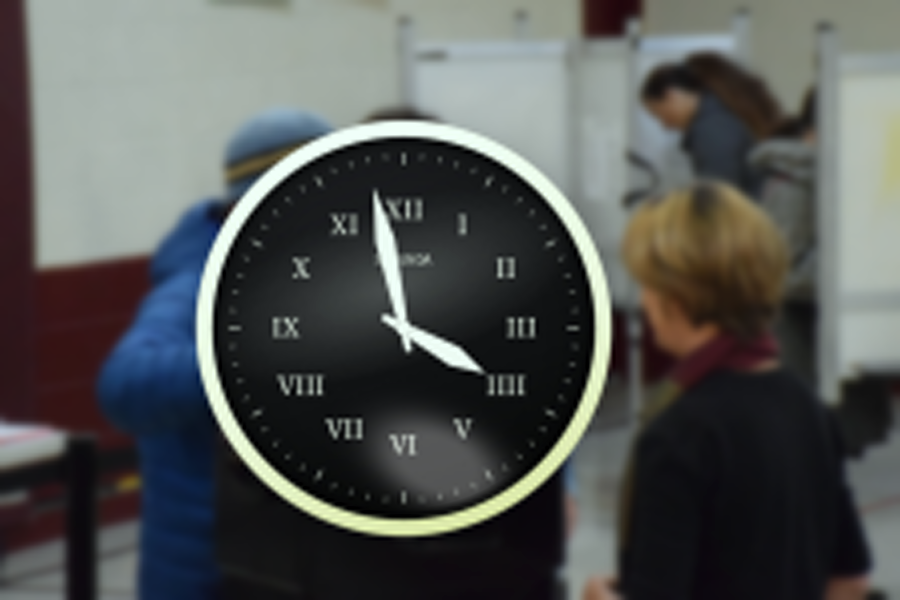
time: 3:58
